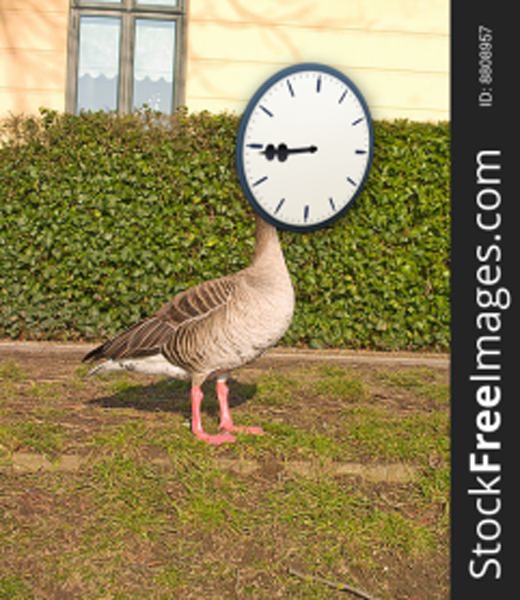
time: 8:44
